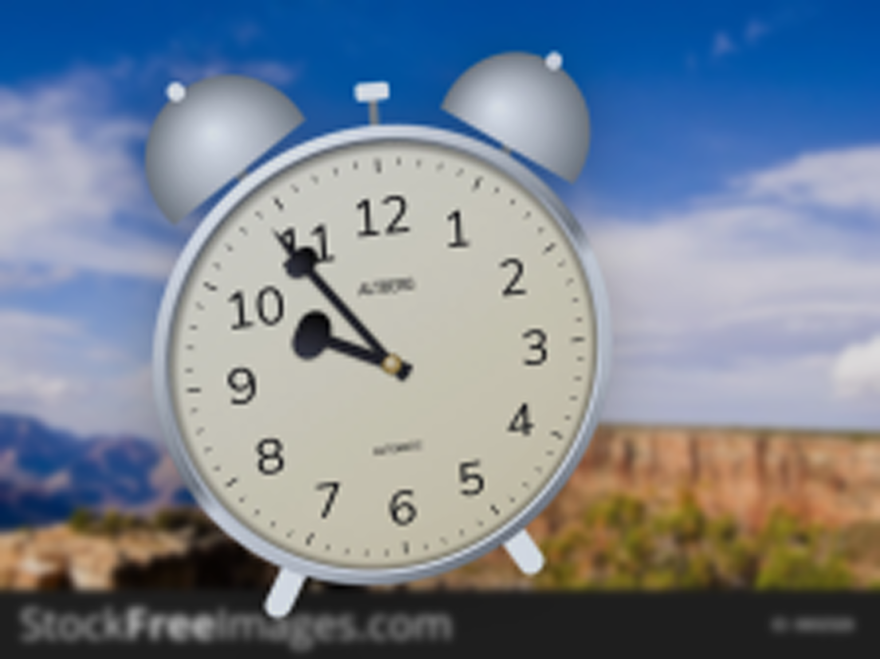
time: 9:54
